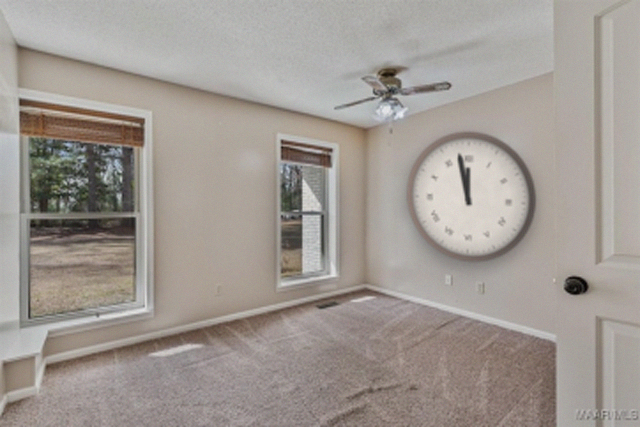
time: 11:58
